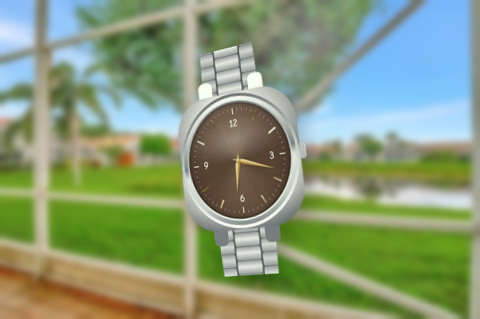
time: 6:18
